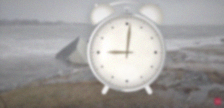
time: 9:01
